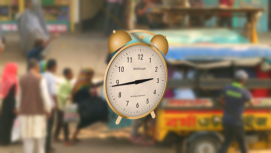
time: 2:44
